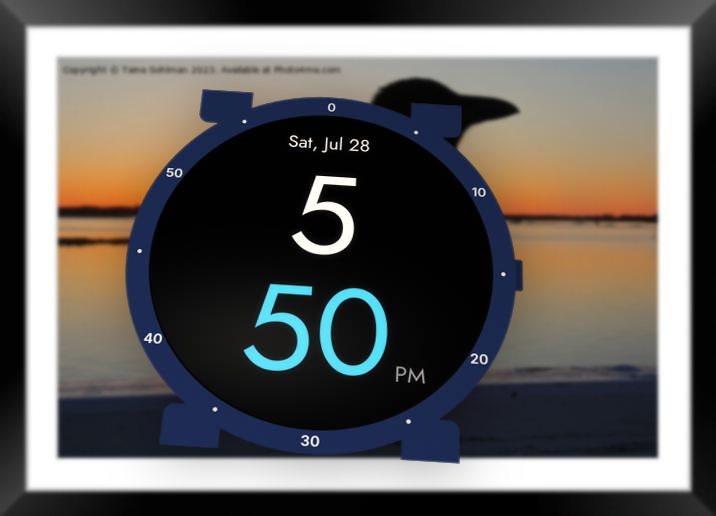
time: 5:50
